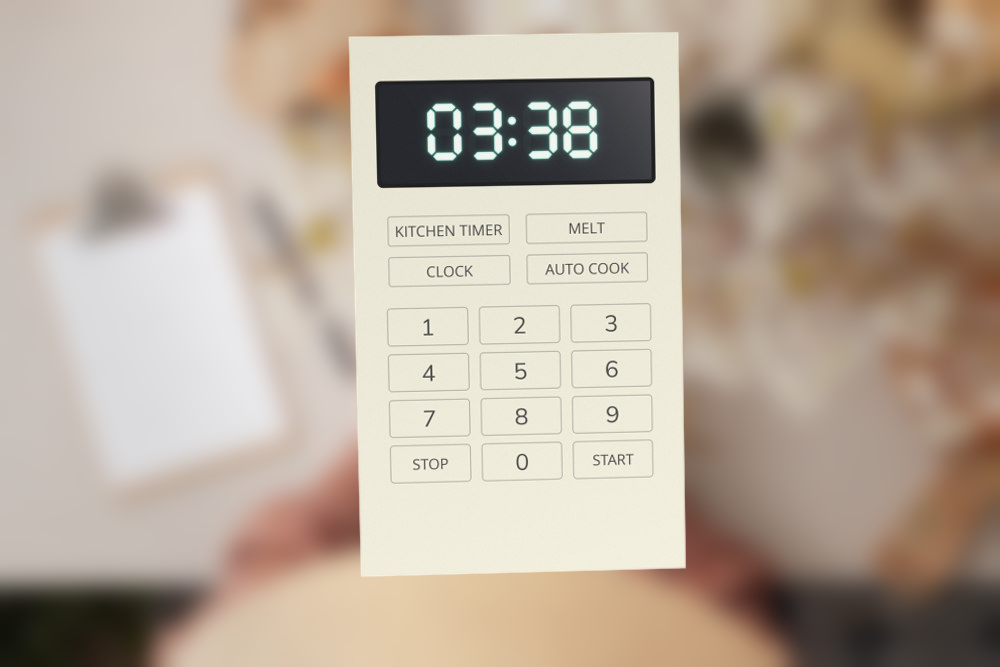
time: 3:38
